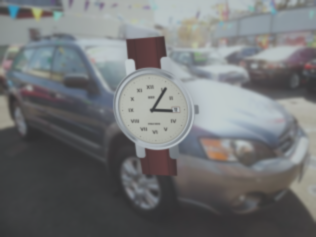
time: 3:06
